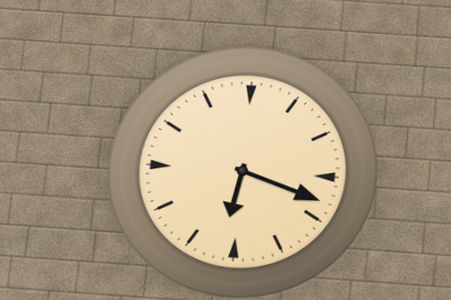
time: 6:18
